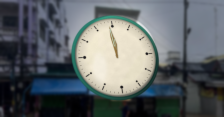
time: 11:59
